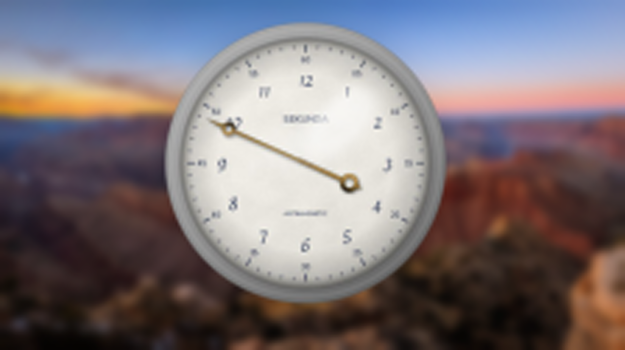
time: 3:49
